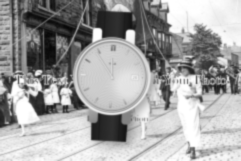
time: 11:54
